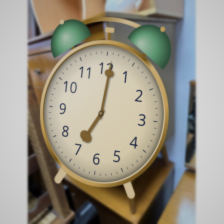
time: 7:01
